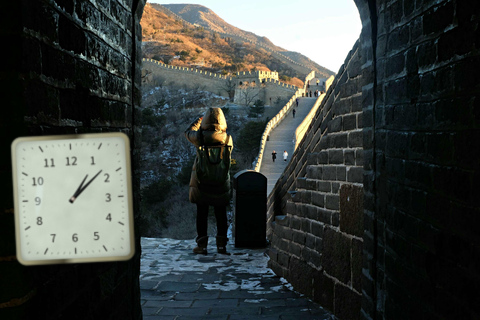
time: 1:08
